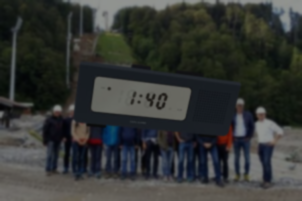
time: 1:40
